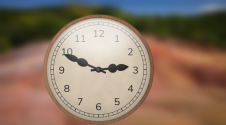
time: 2:49
